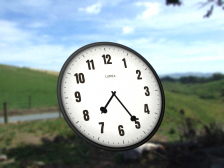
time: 7:25
